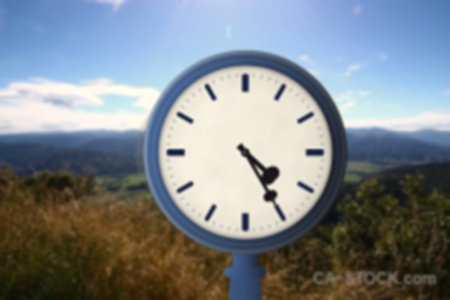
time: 4:25
